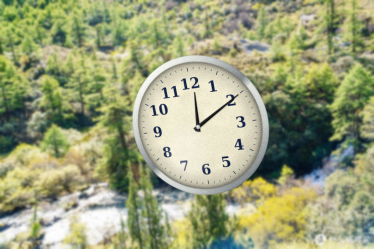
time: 12:10
